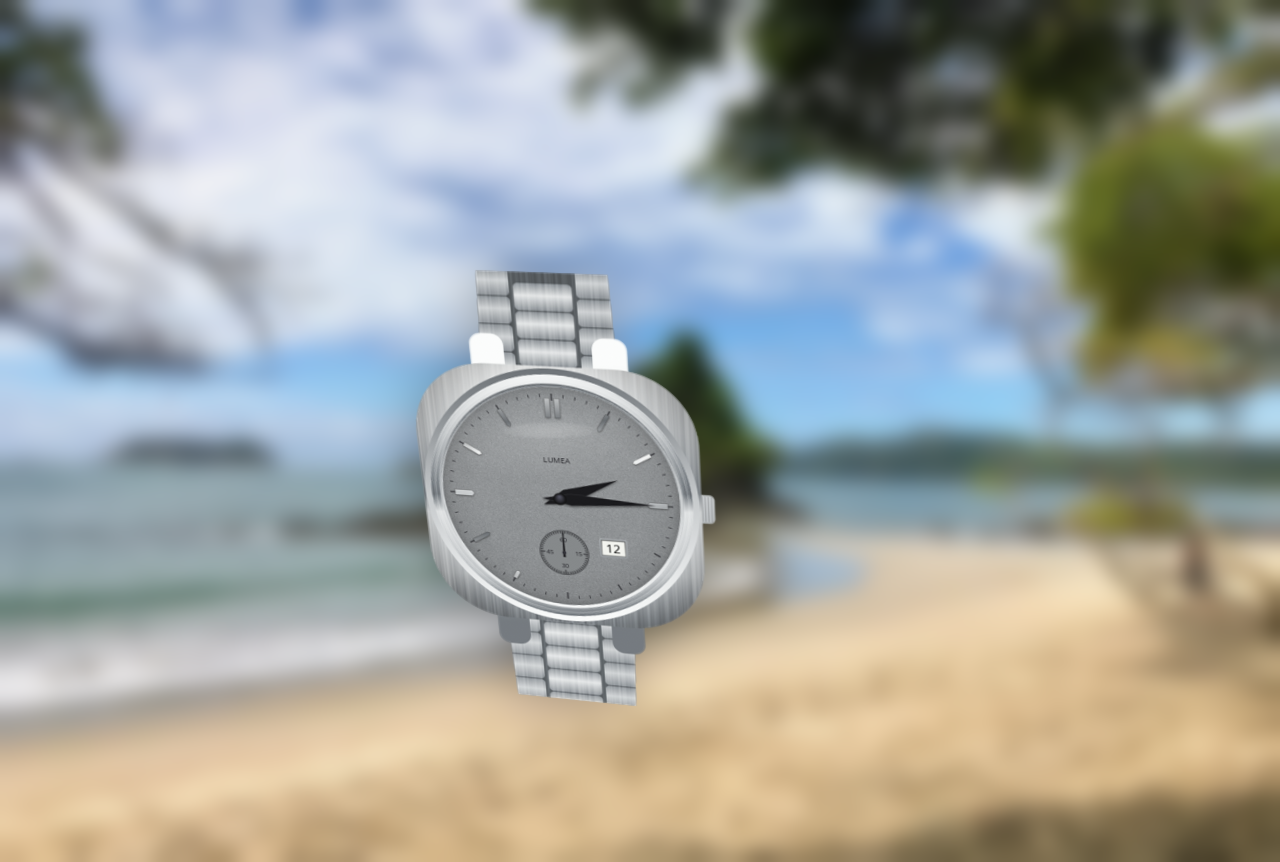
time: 2:15
